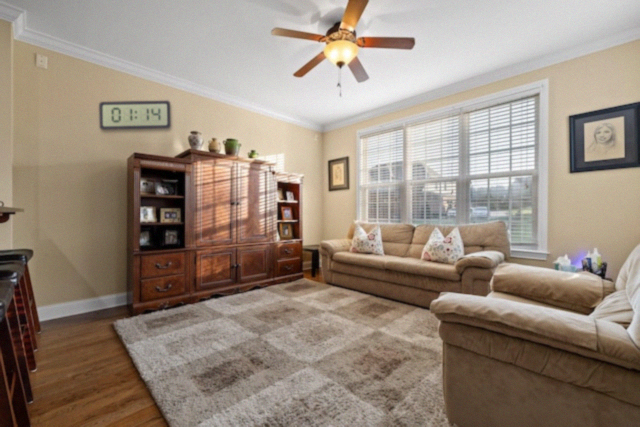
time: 1:14
